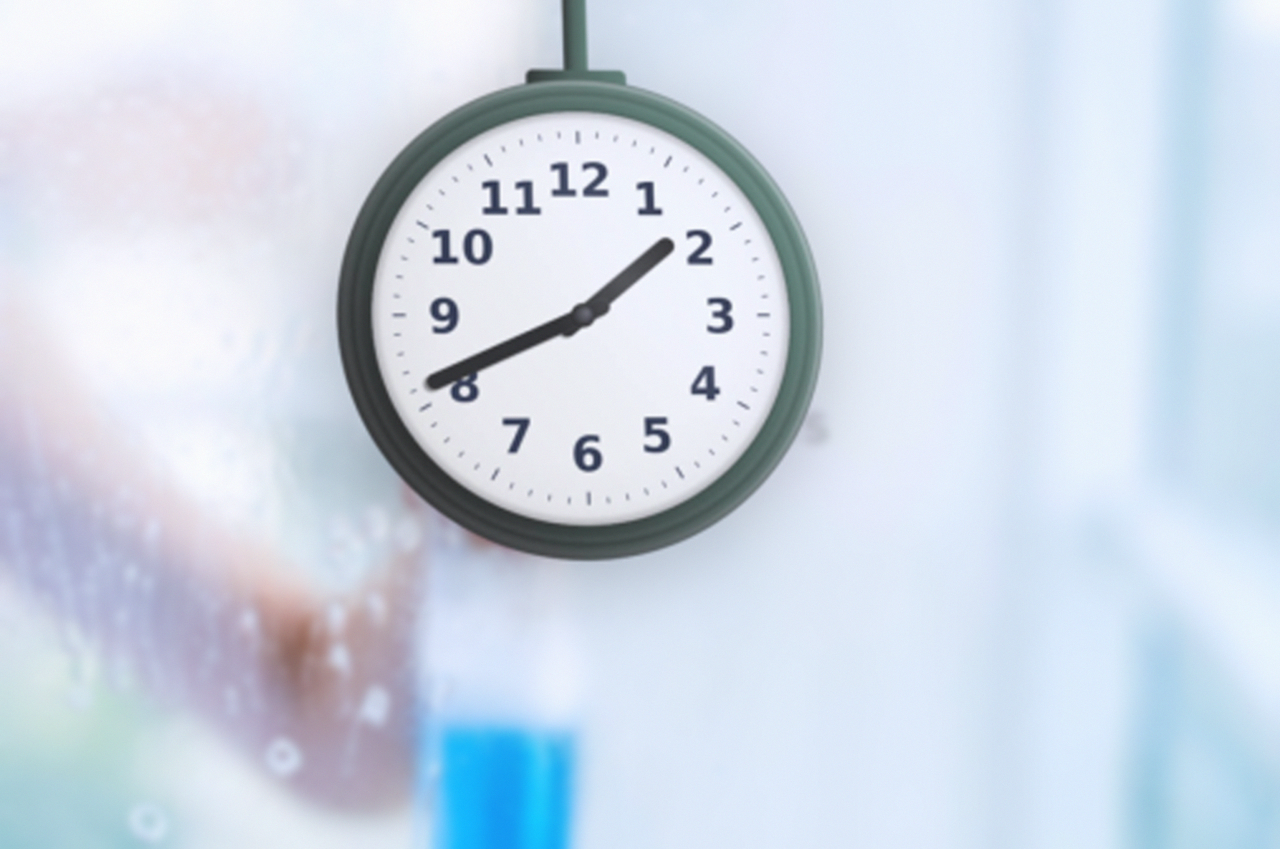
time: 1:41
